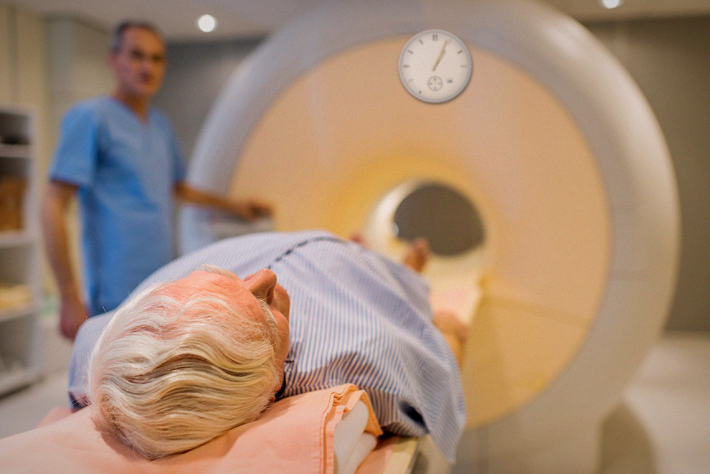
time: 1:04
